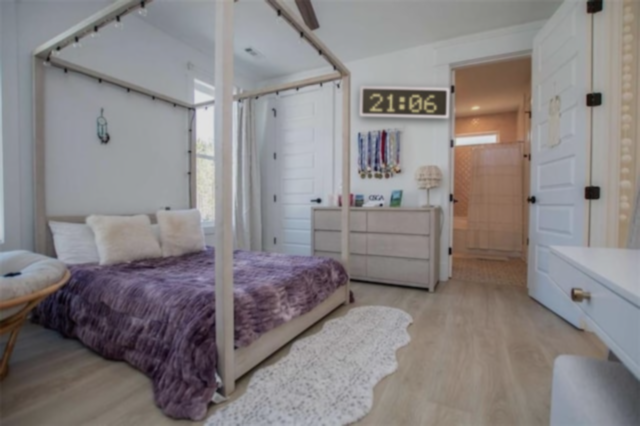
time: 21:06
